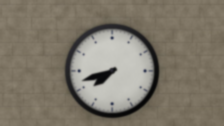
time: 7:42
